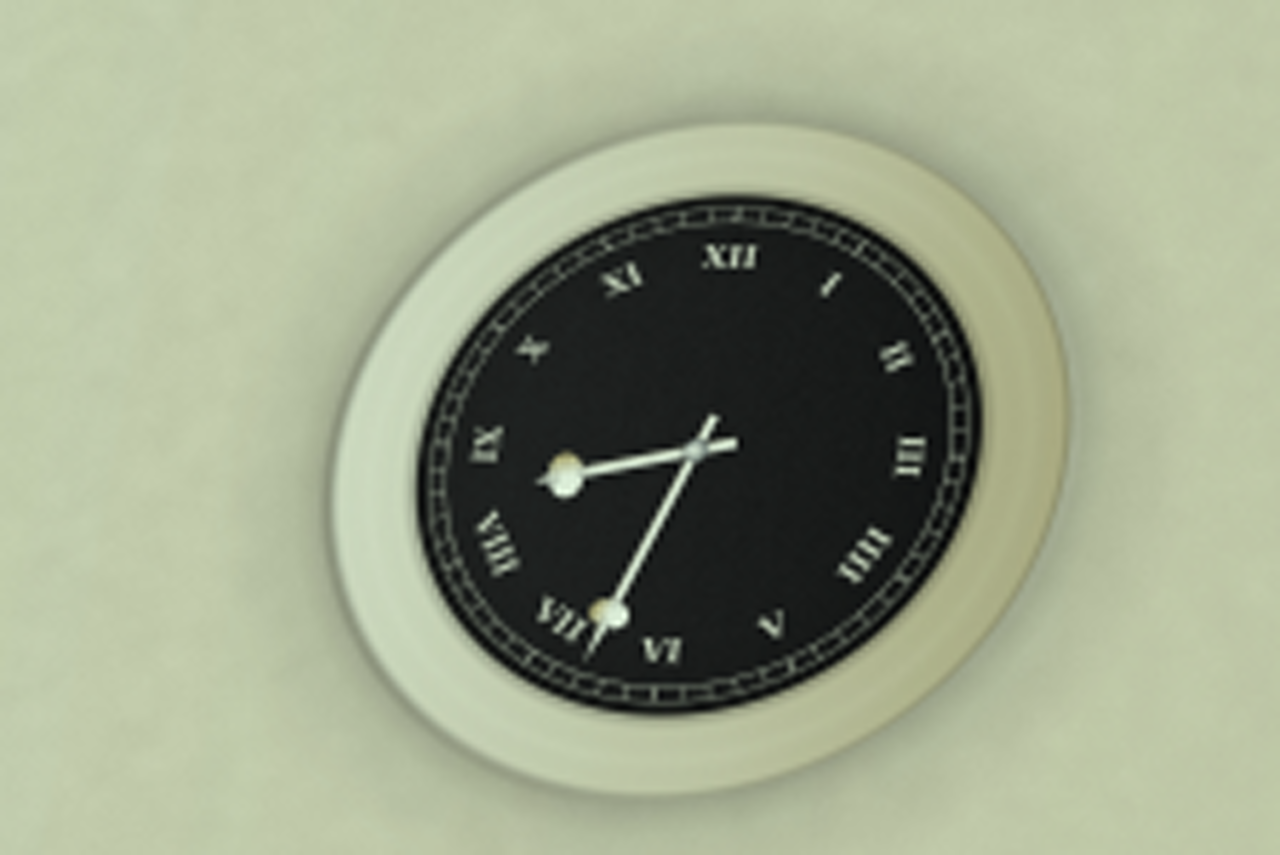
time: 8:33
